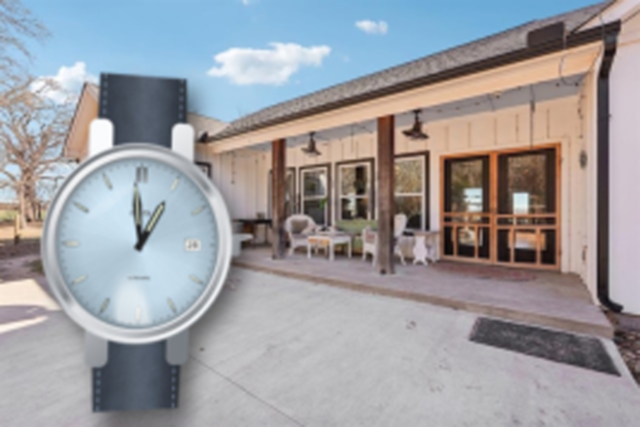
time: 12:59
